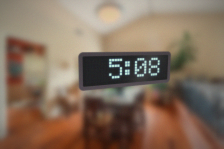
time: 5:08
